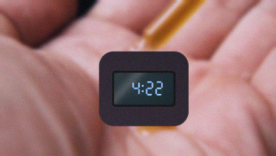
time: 4:22
